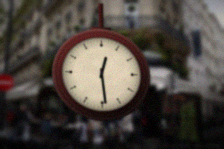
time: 12:29
